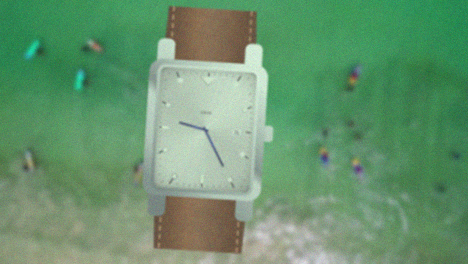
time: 9:25
